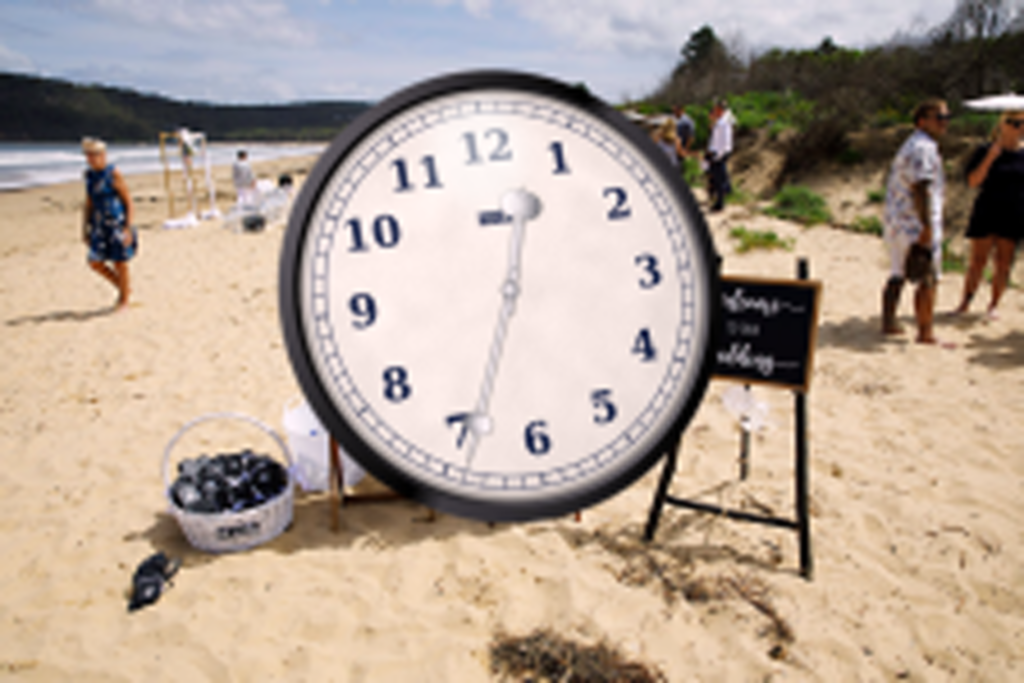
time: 12:34
